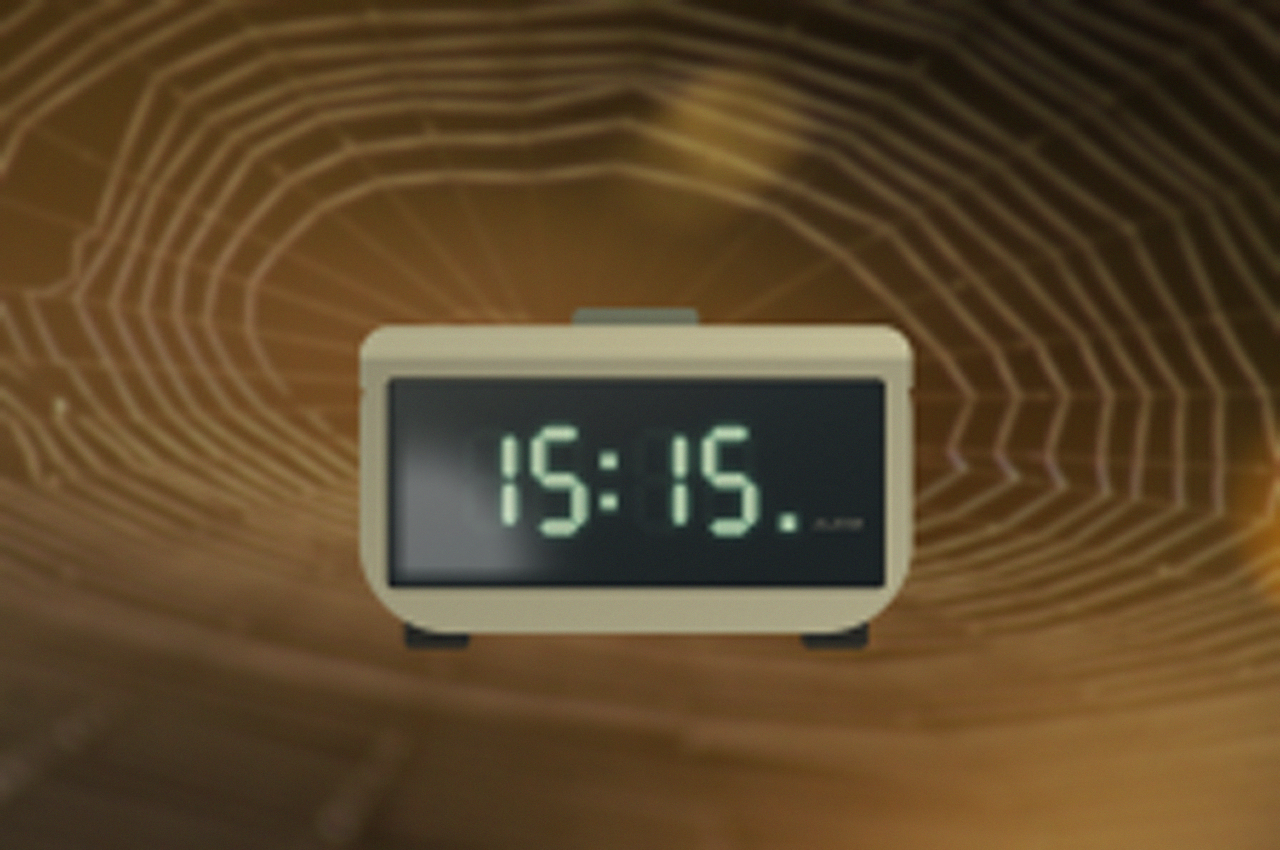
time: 15:15
